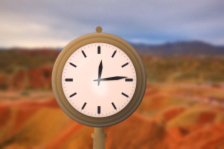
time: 12:14
